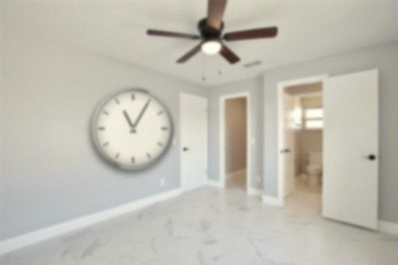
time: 11:05
